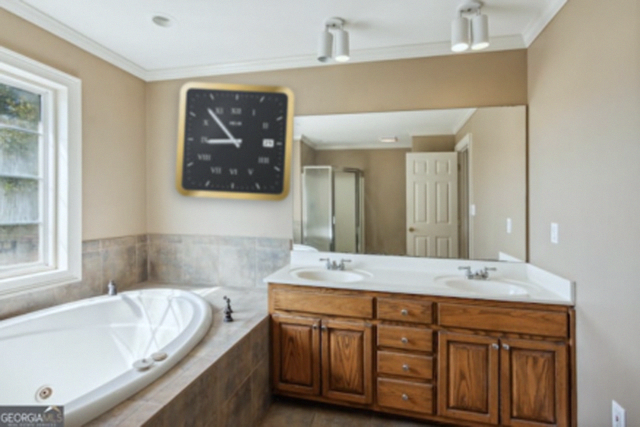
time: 8:53
